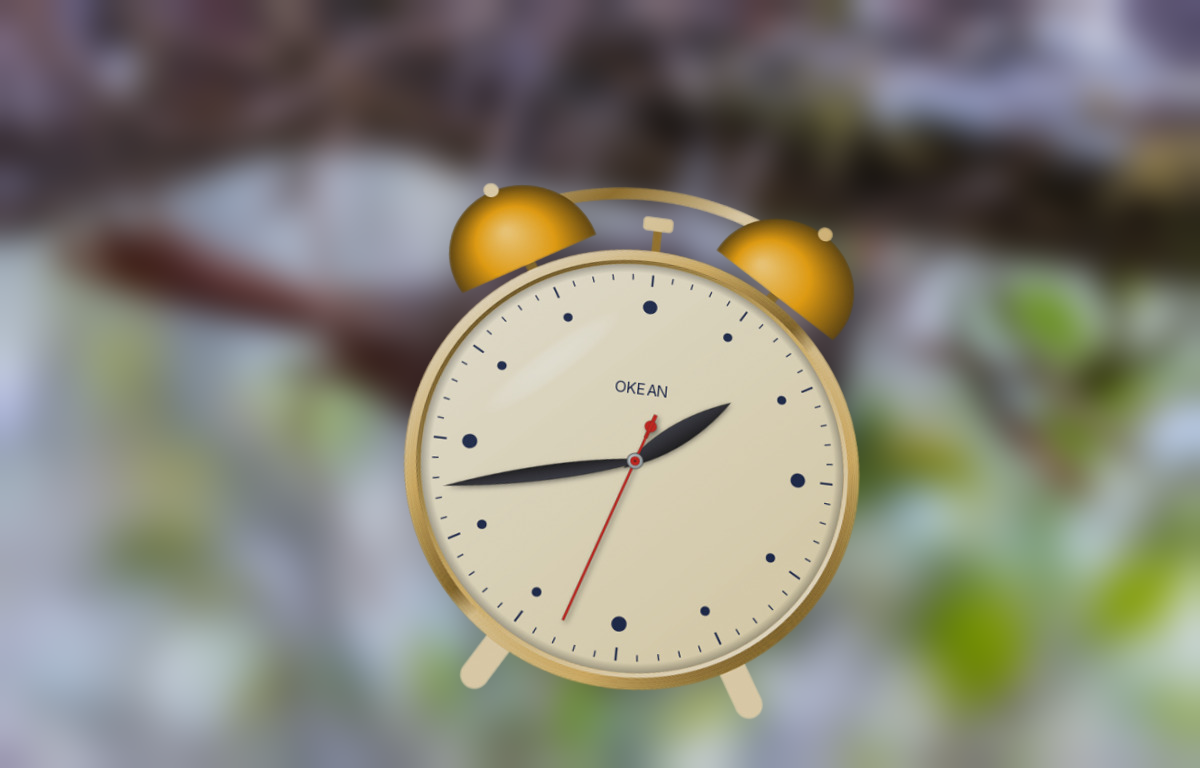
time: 1:42:33
